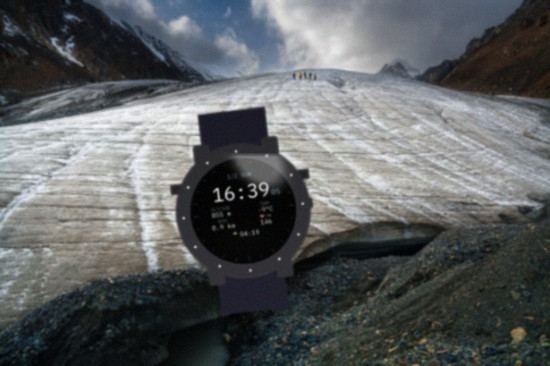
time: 16:39
